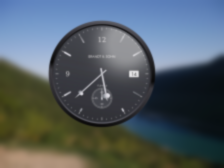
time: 5:38
